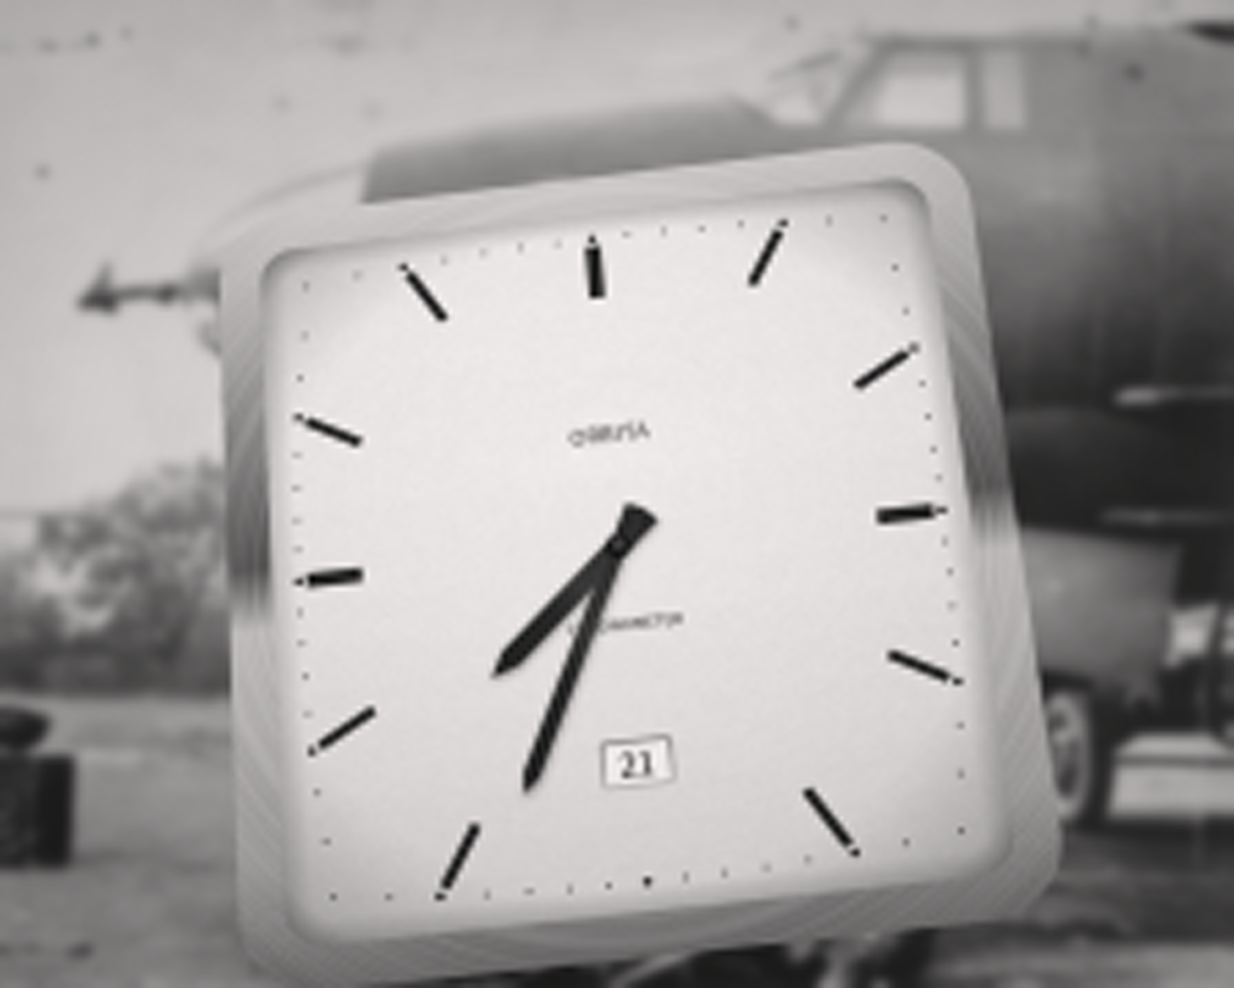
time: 7:34
